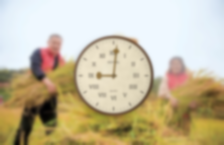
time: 9:01
